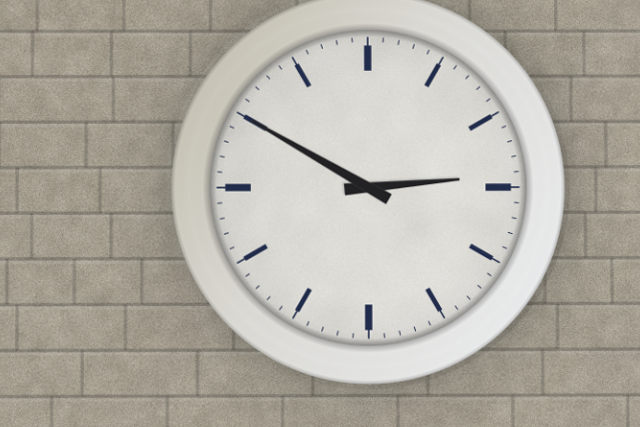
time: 2:50
